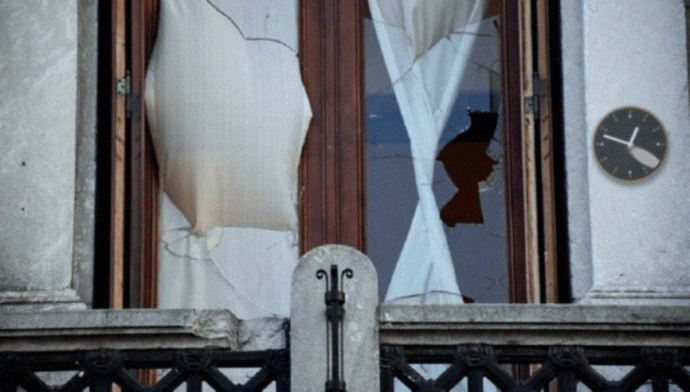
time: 12:48
